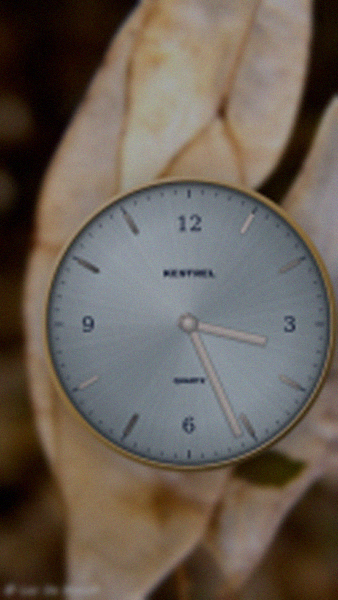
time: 3:26
